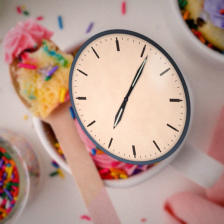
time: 7:06
